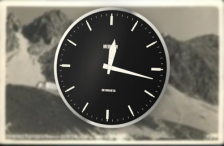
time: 12:17
